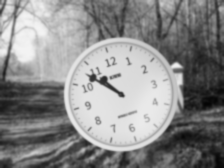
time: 10:53
